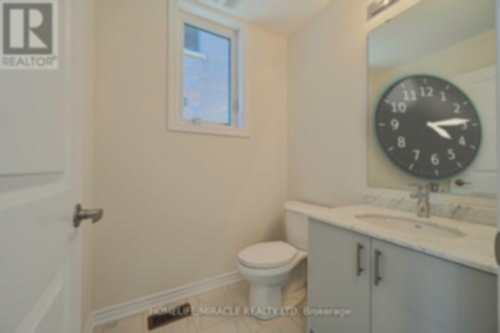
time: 4:14
